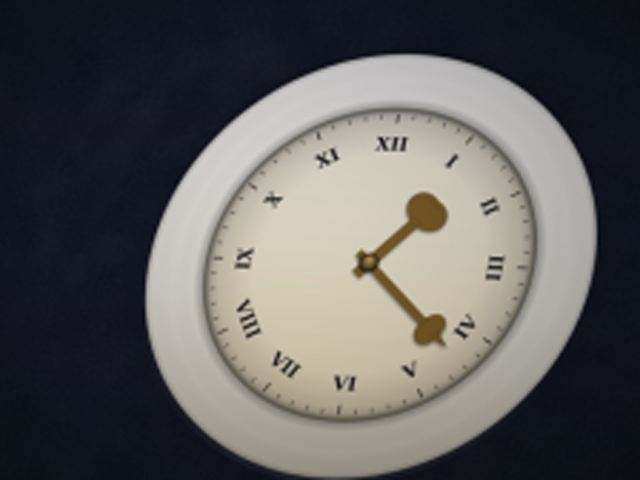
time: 1:22
